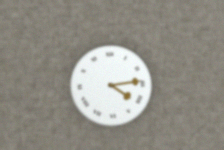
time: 4:14
